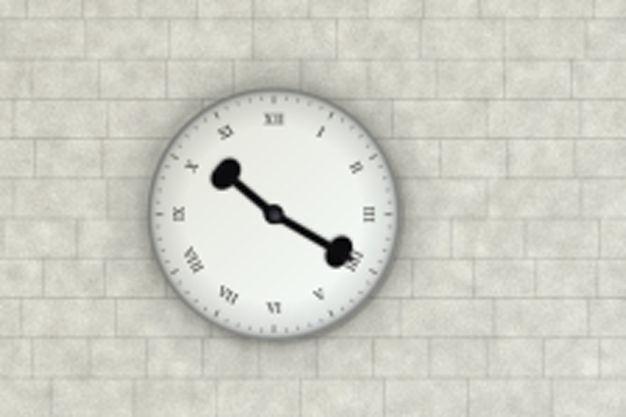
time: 10:20
